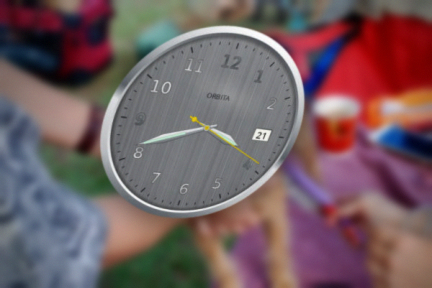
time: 3:41:19
